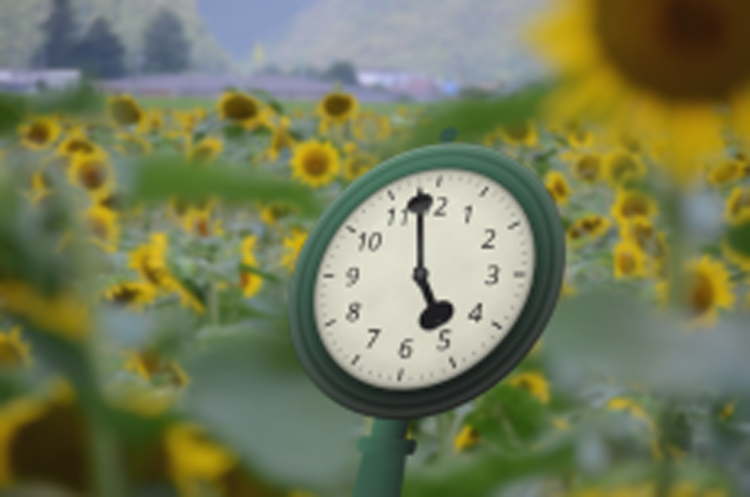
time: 4:58
